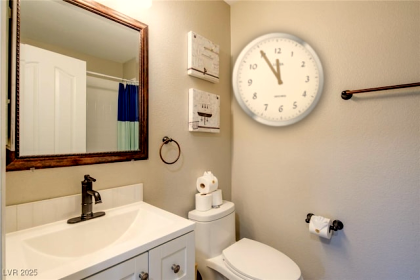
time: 11:55
